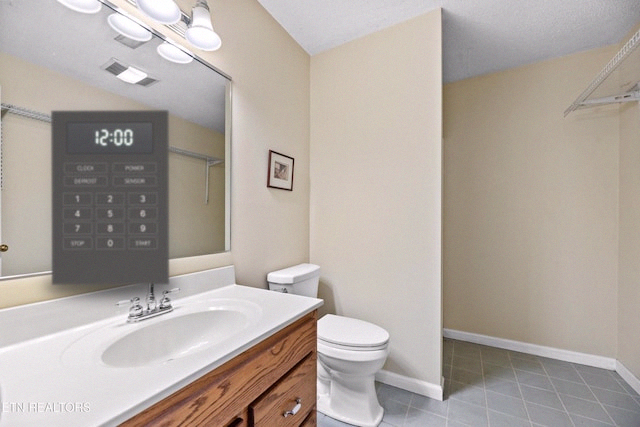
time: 12:00
